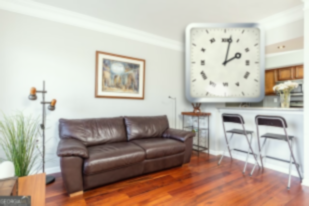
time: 2:02
